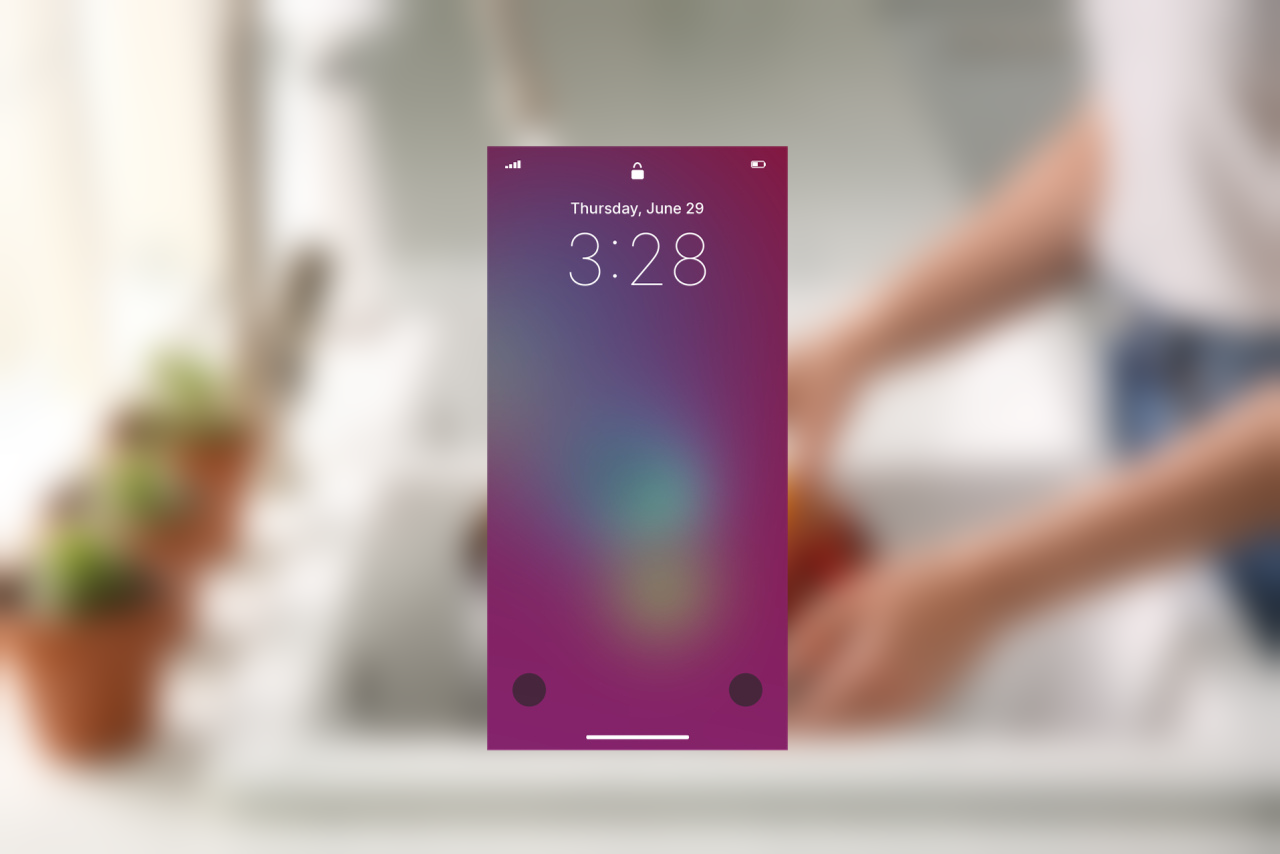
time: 3:28
